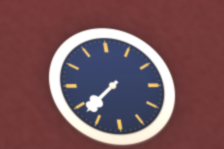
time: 7:38
